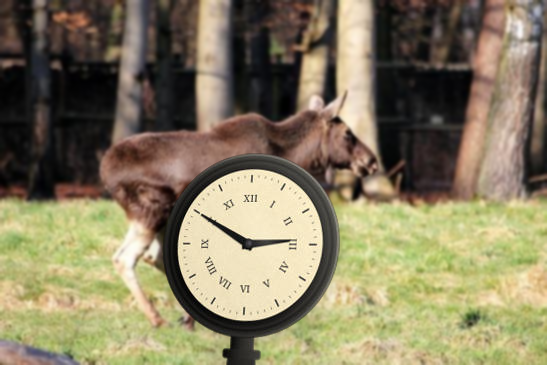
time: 2:50
